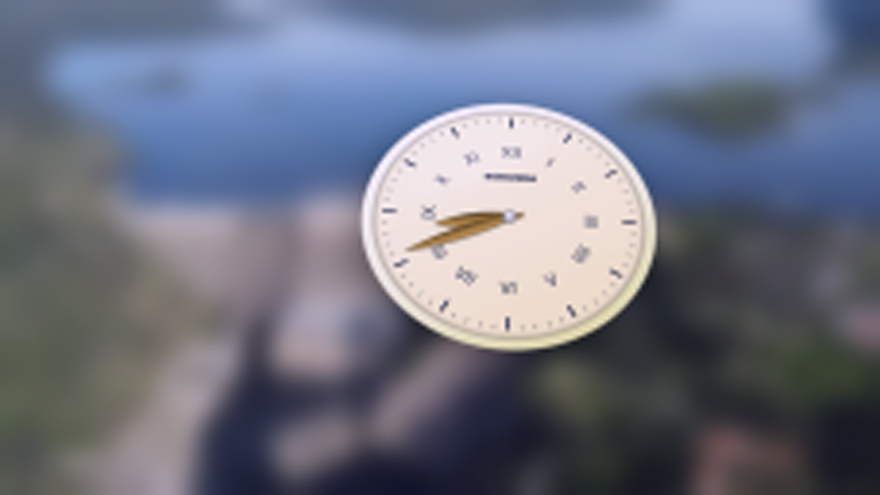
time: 8:41
